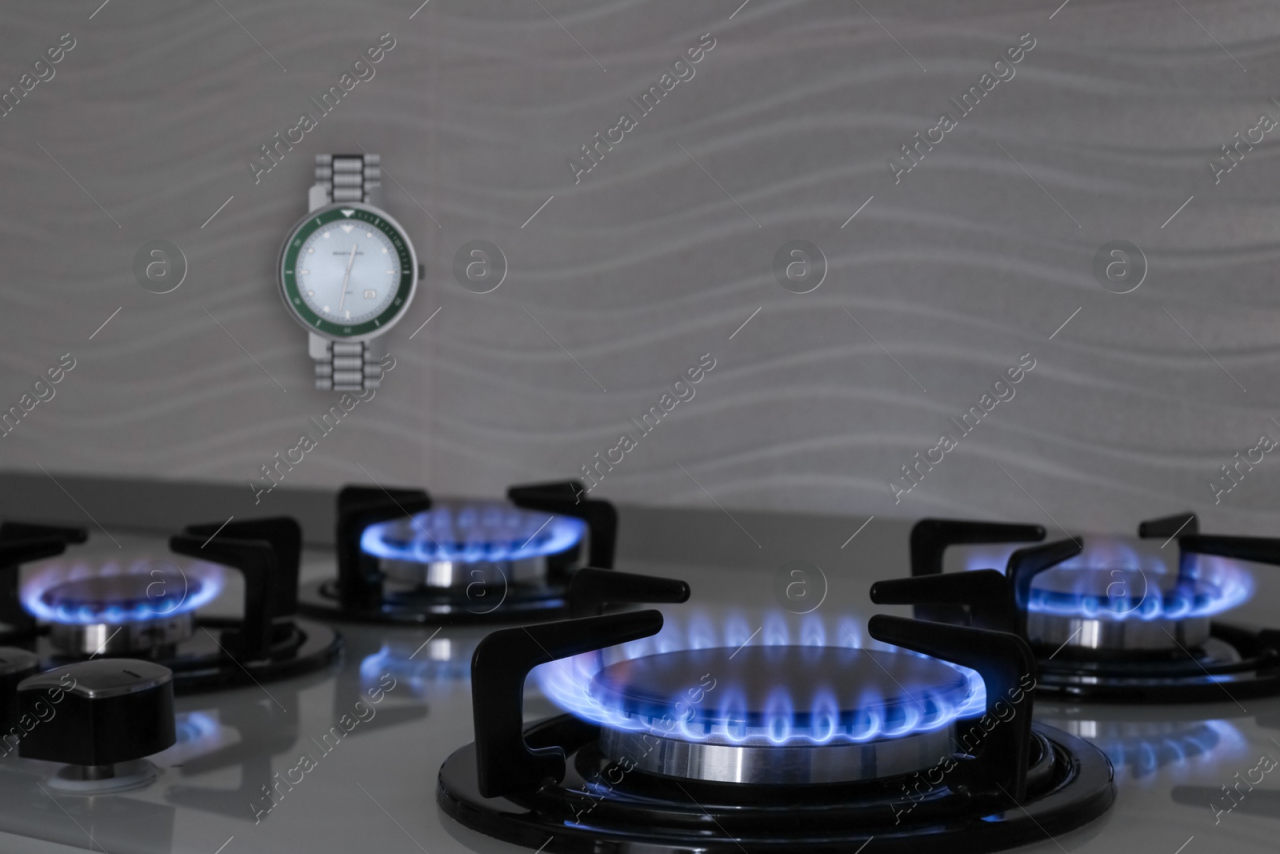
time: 12:32
